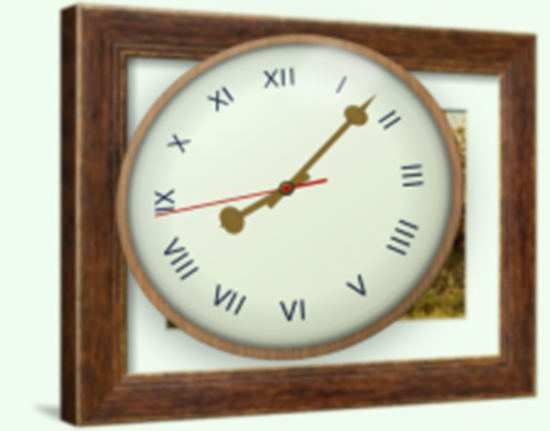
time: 8:07:44
